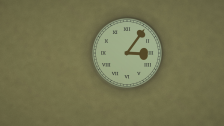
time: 3:06
